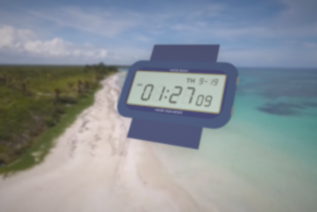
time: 1:27:09
